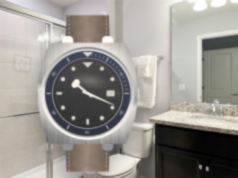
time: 10:19
